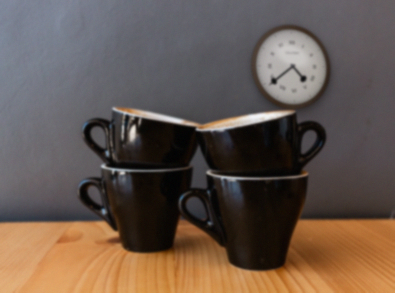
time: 4:39
